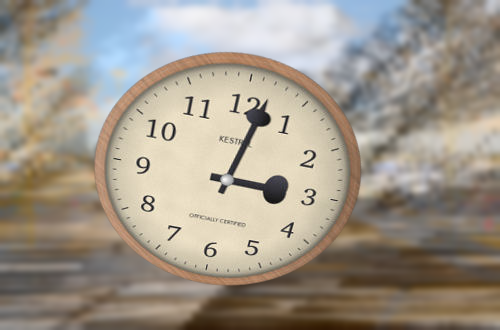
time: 3:02
